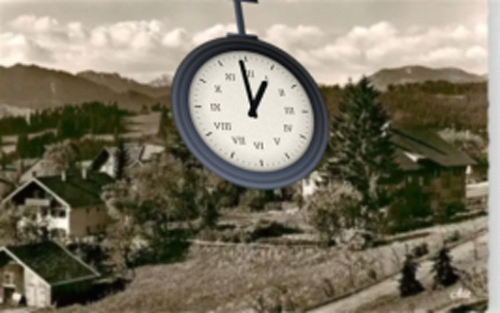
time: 12:59
